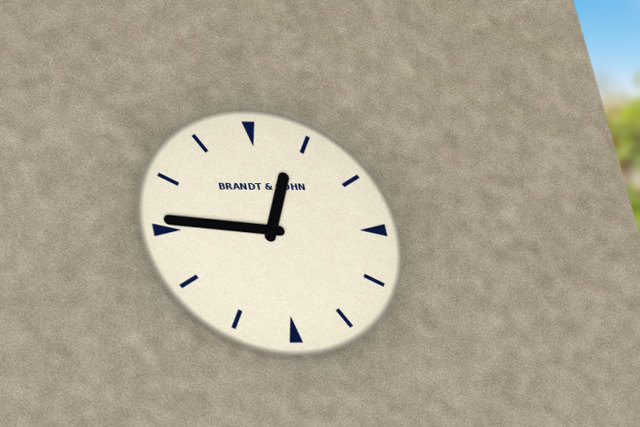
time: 12:46
